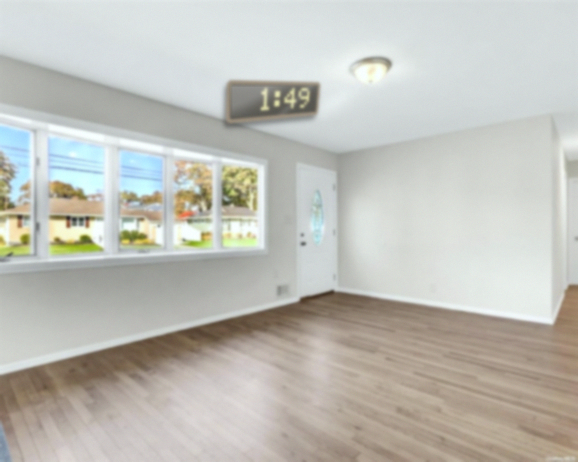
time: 1:49
